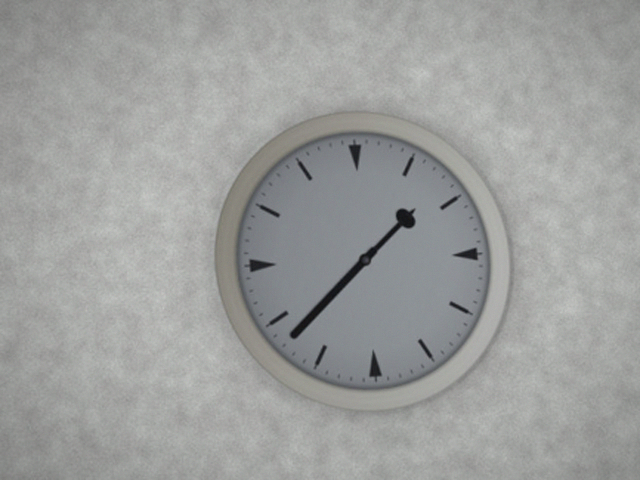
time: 1:38
